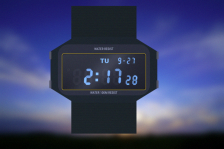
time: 2:17:28
